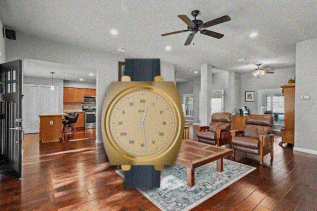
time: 12:29
